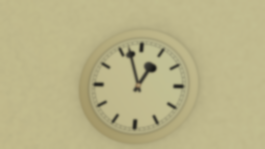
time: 12:57
